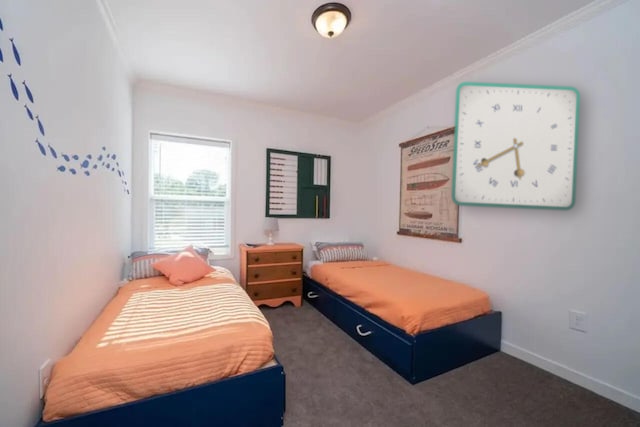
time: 5:40
